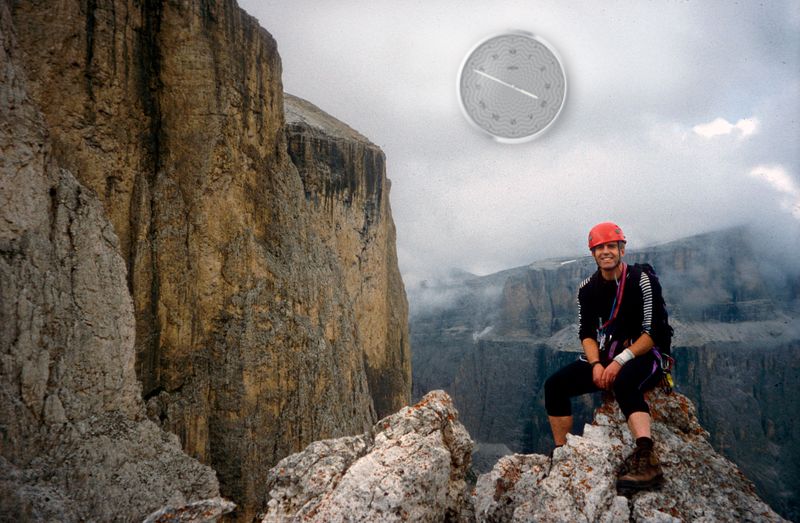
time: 3:49
